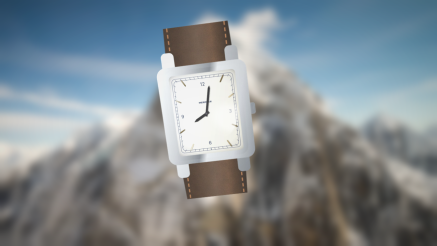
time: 8:02
